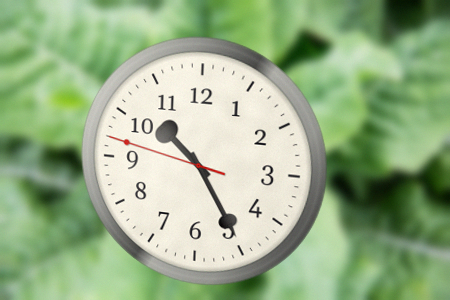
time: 10:24:47
